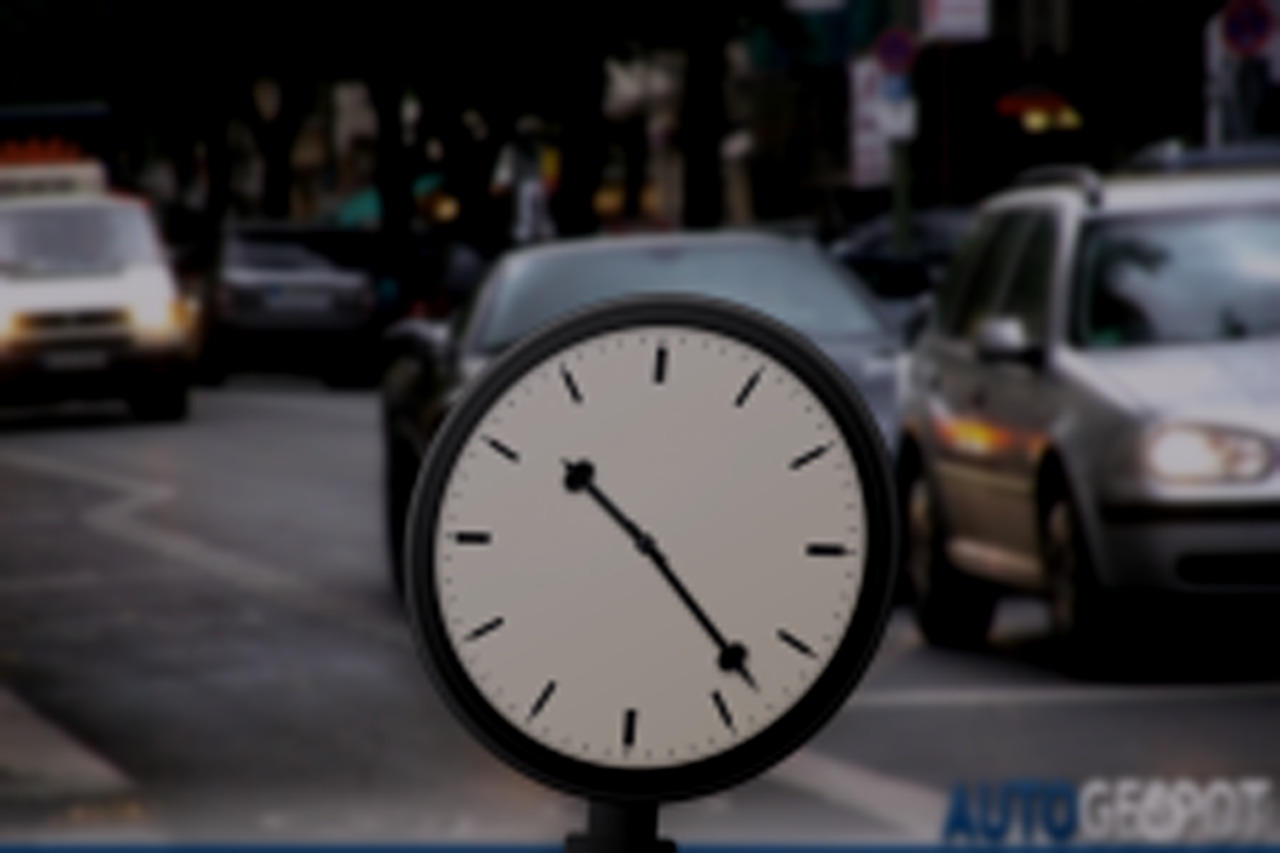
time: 10:23
